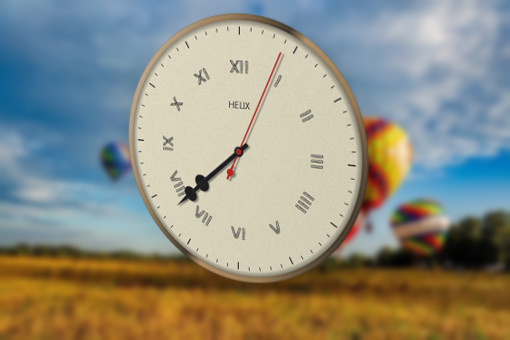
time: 7:38:04
